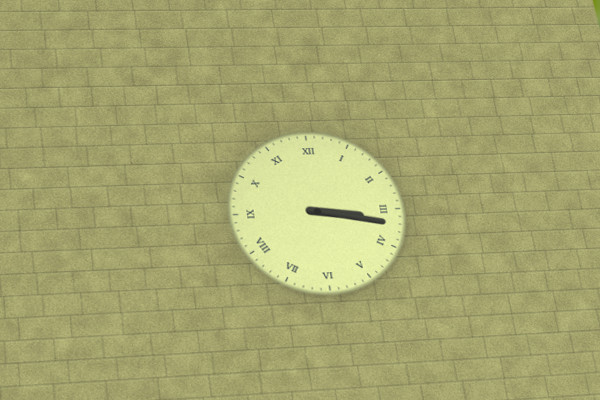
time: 3:17
